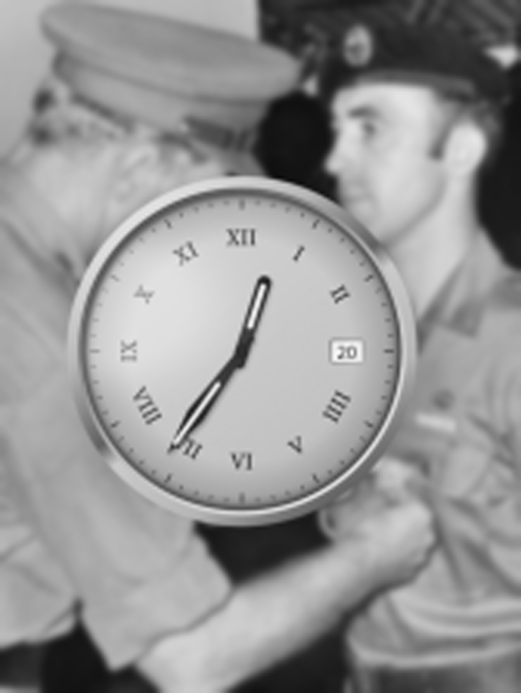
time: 12:36
